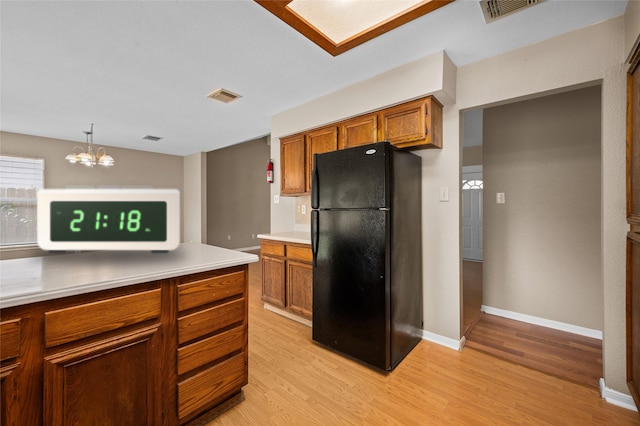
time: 21:18
